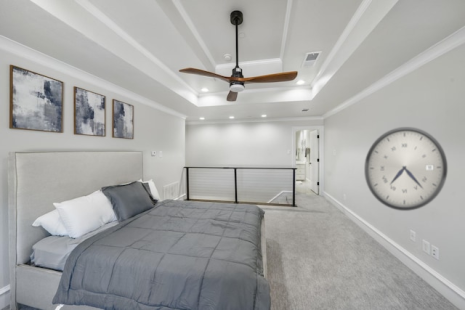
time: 7:23
